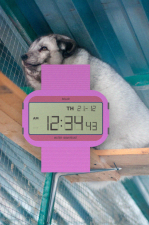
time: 12:34:43
